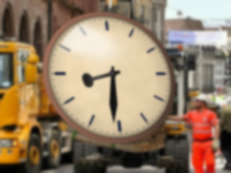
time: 8:31
